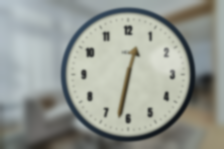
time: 12:32
